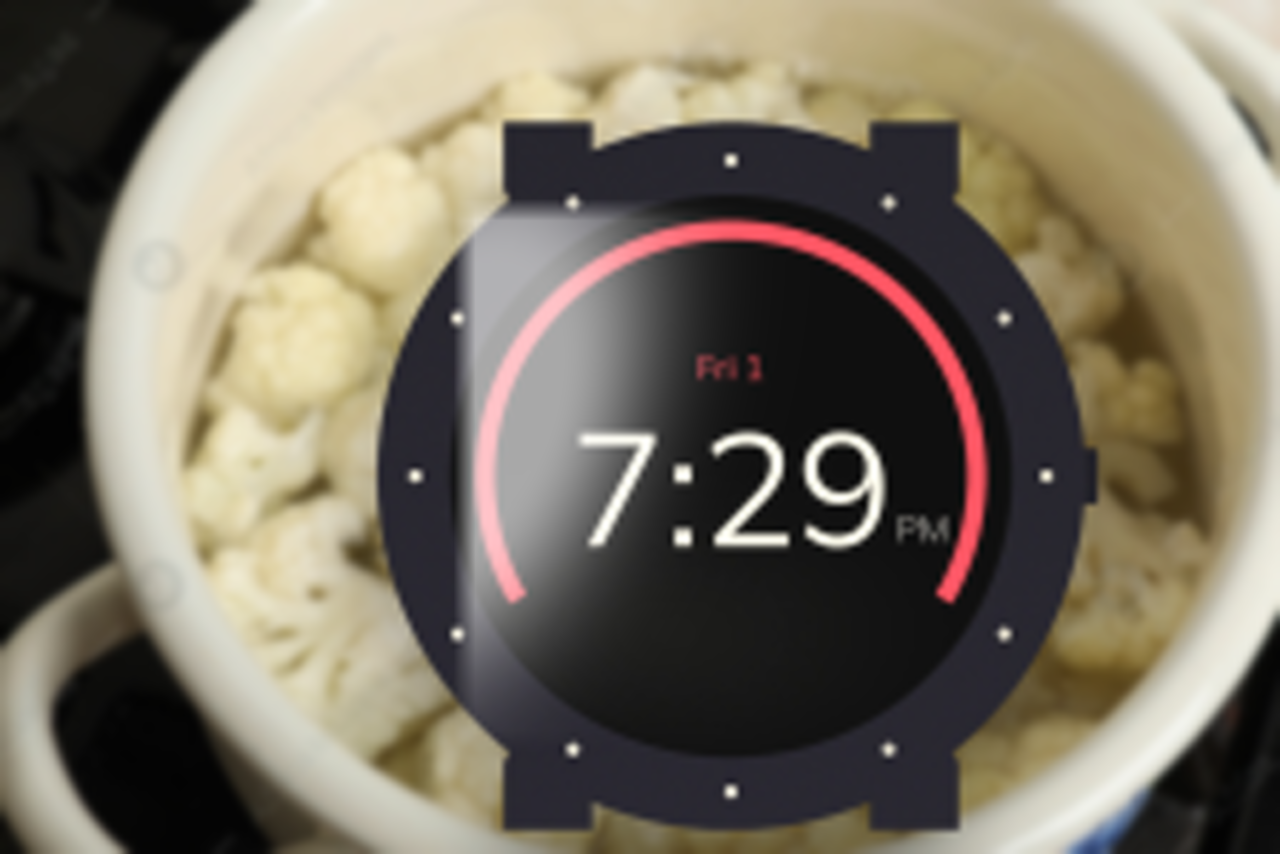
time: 7:29
